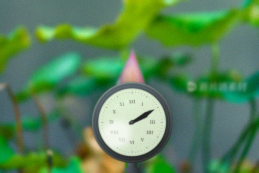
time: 2:10
